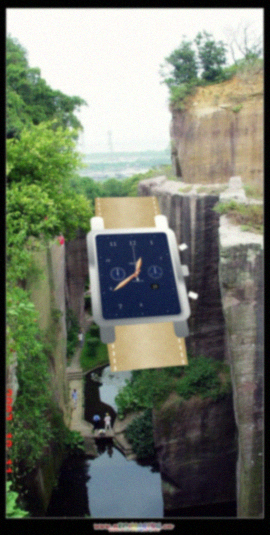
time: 12:39
